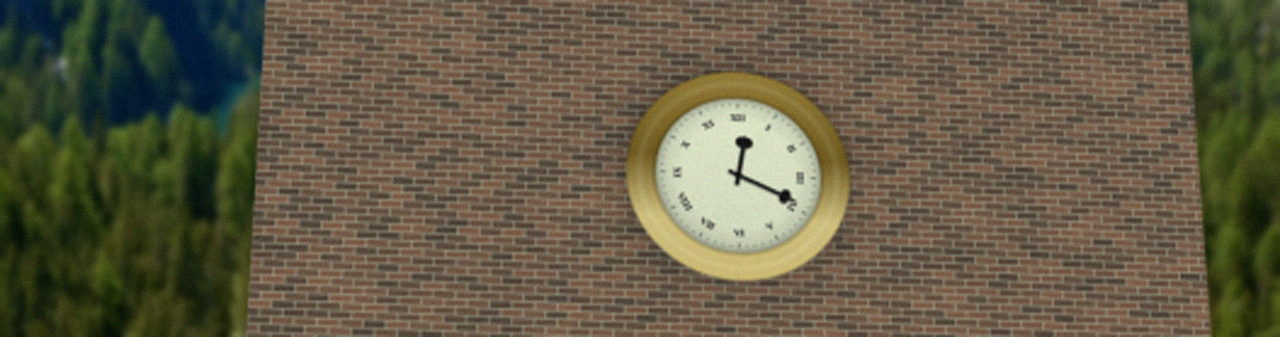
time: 12:19
